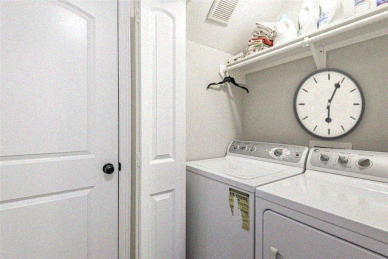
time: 6:04
